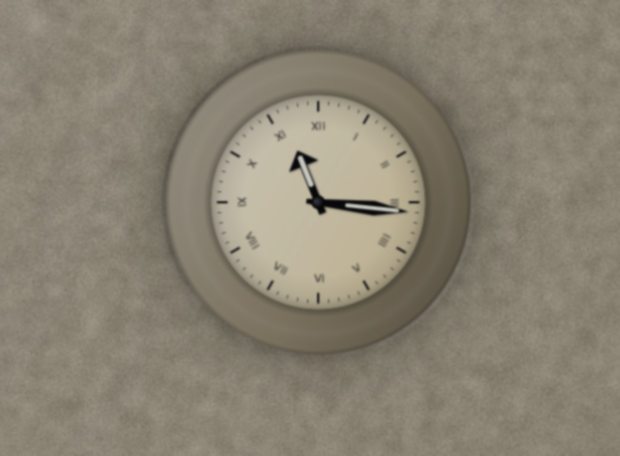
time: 11:16
